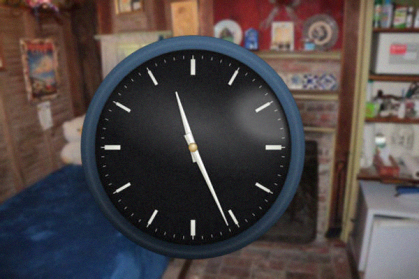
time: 11:26
